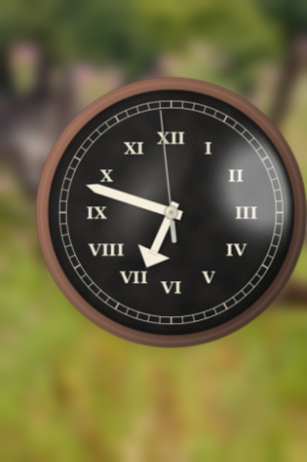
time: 6:47:59
